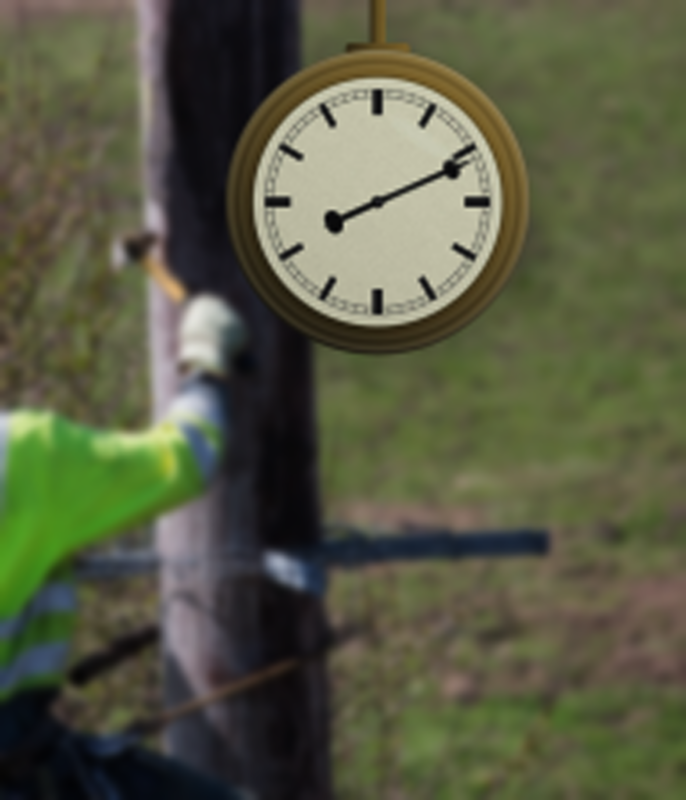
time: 8:11
